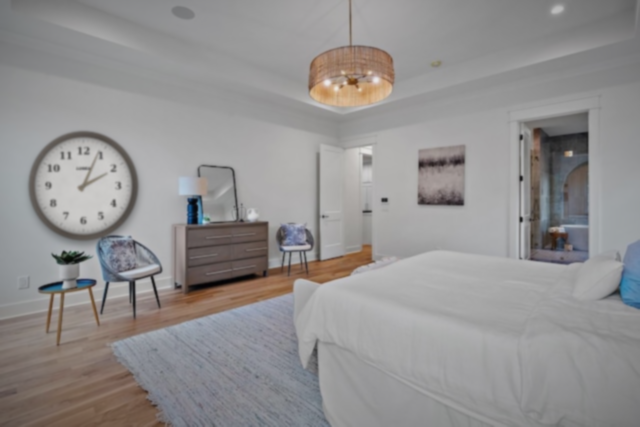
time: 2:04
